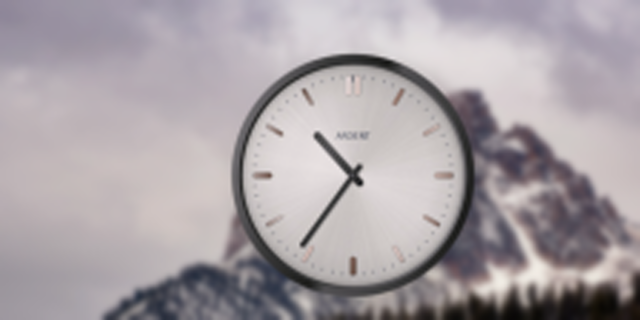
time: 10:36
